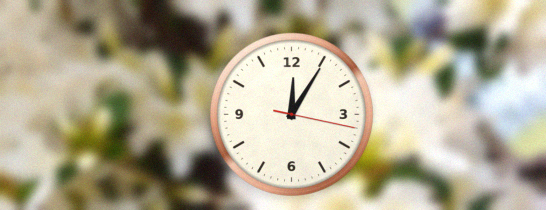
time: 12:05:17
